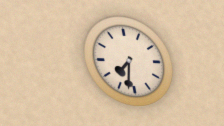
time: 7:32
